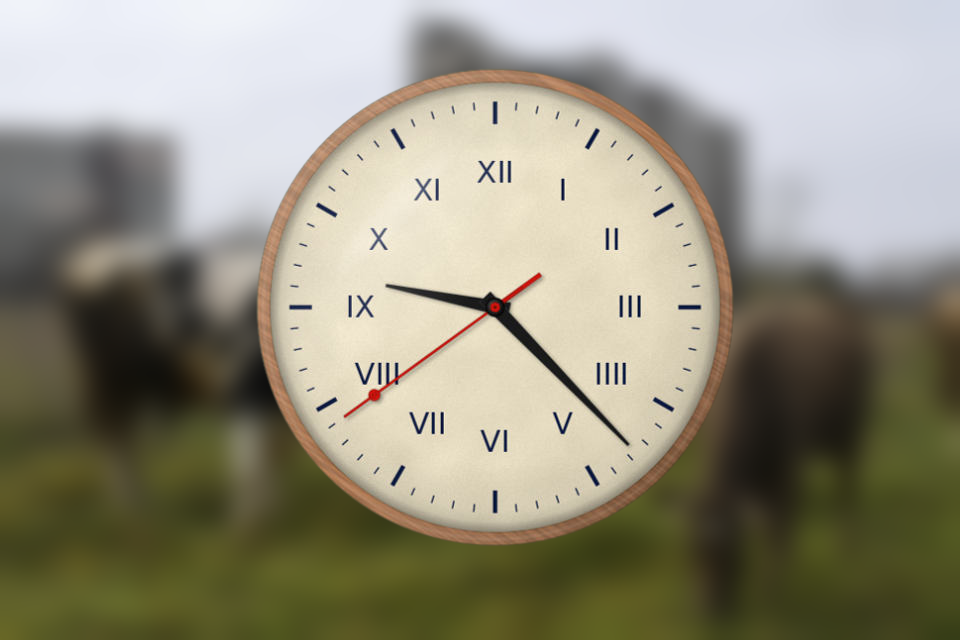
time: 9:22:39
